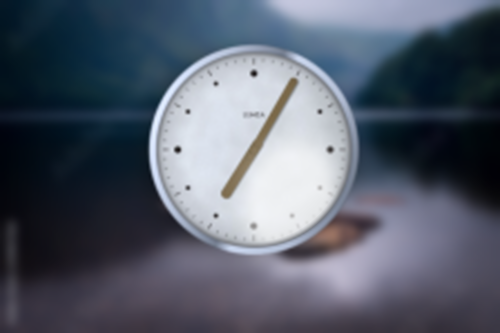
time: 7:05
